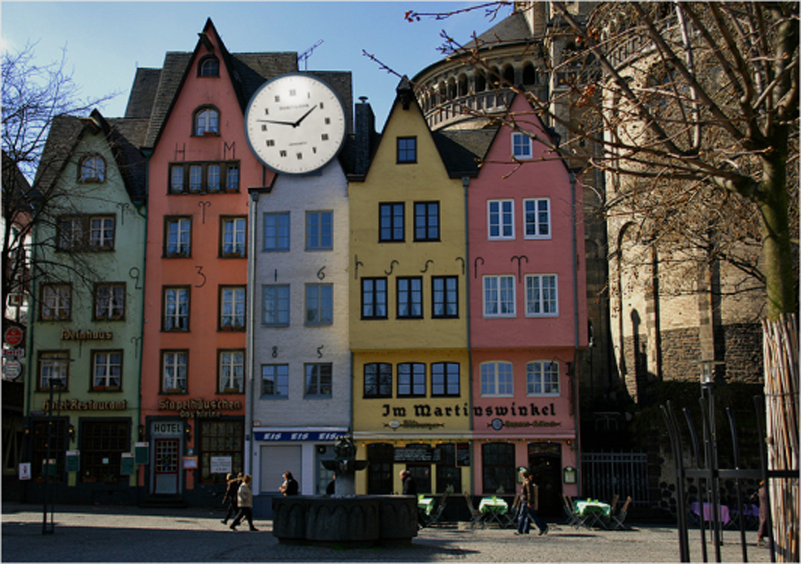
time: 1:47
